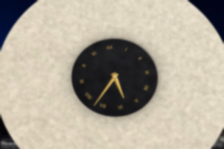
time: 5:37
